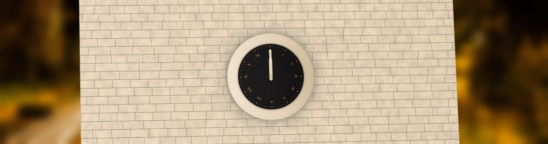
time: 12:00
